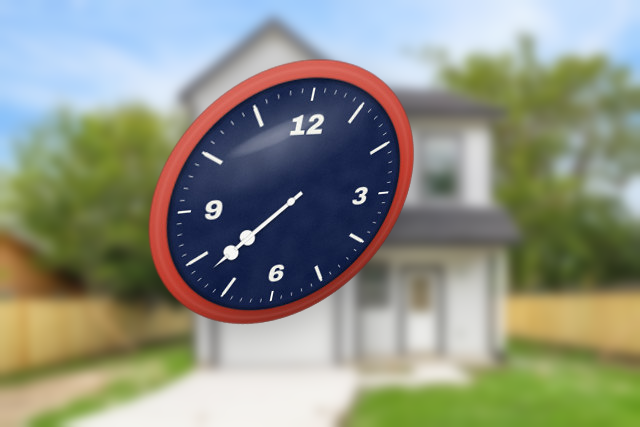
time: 7:38
